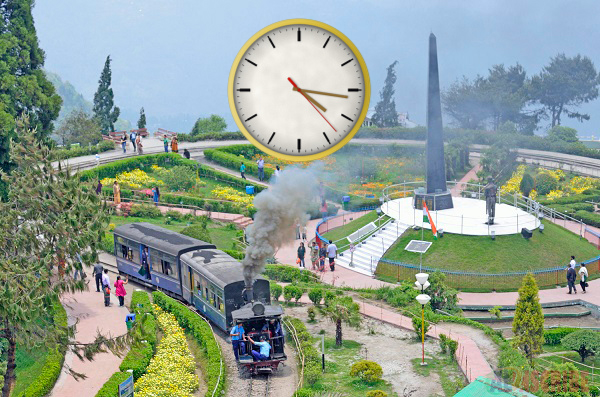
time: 4:16:23
